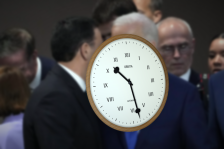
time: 10:28
